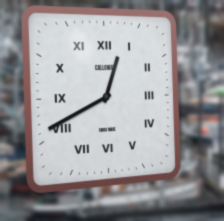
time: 12:41
